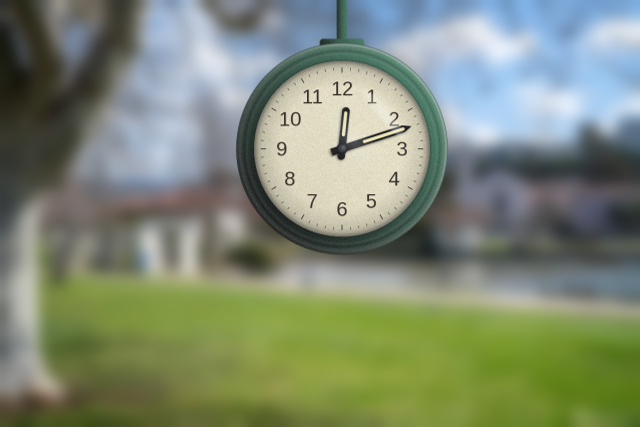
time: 12:12
